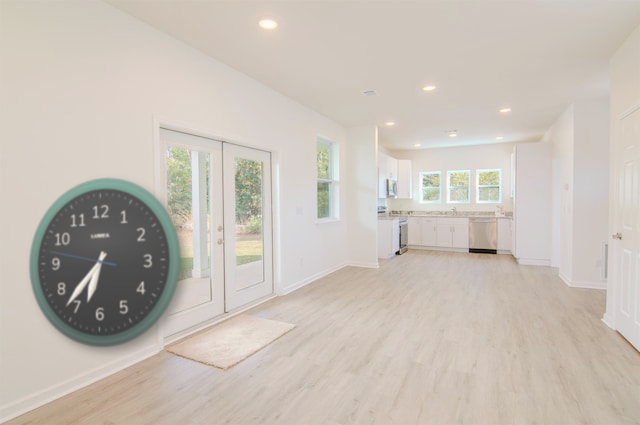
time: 6:36:47
